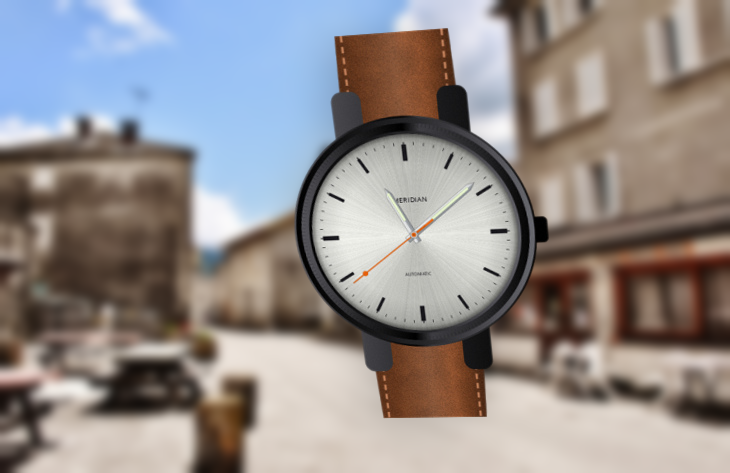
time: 11:08:39
